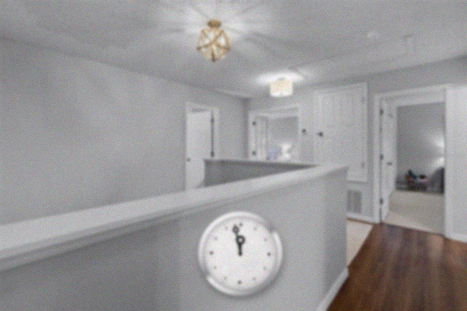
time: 11:58
